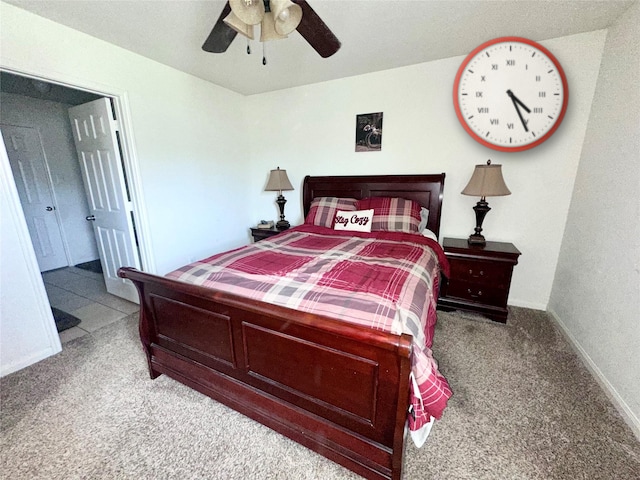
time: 4:26
